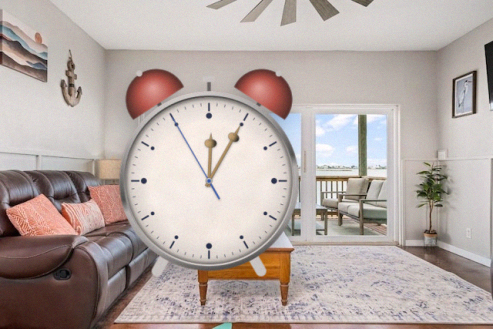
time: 12:04:55
